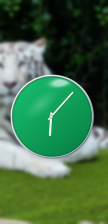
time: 6:07
